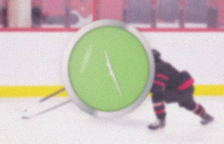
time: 11:26
